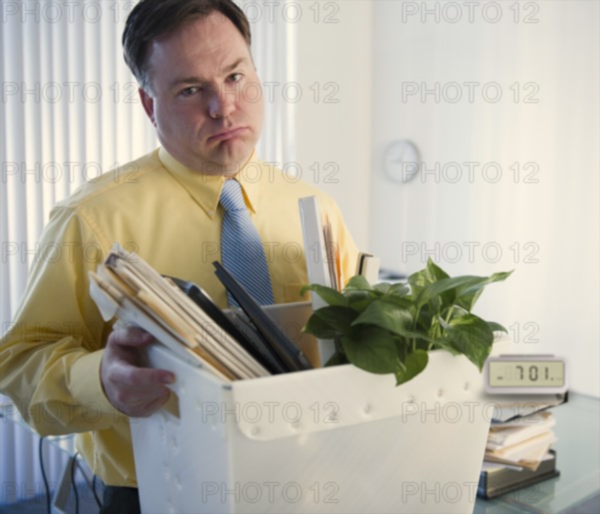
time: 7:01
